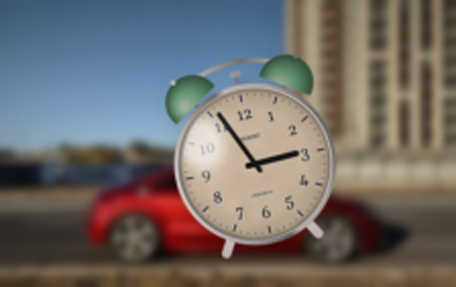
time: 2:56
